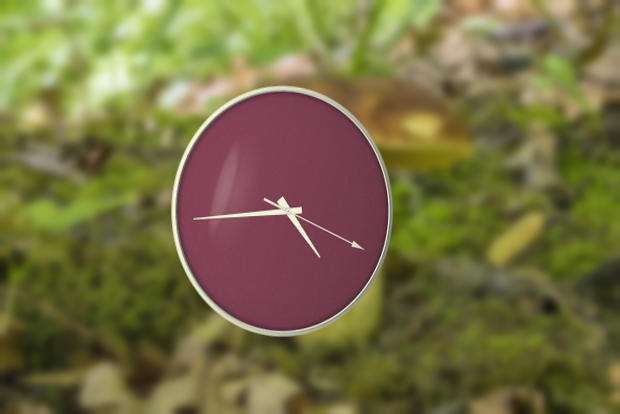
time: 4:44:19
